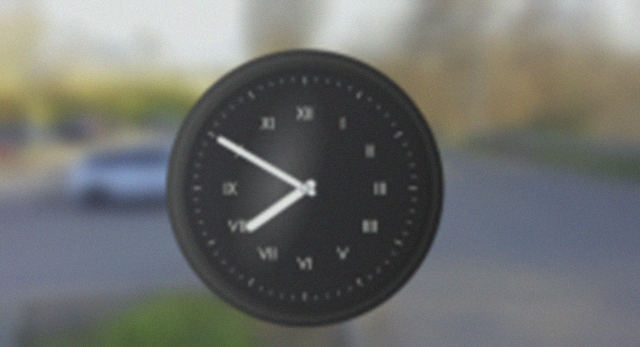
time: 7:50
